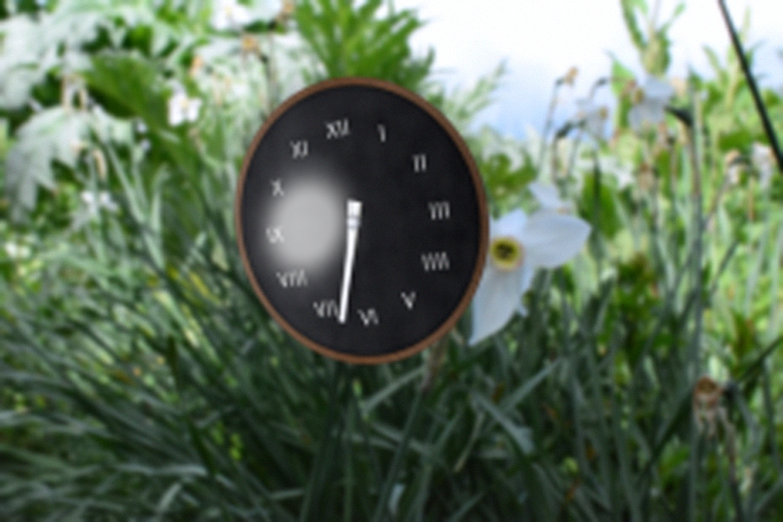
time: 6:33
